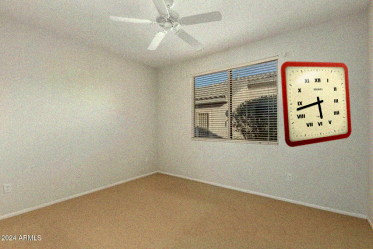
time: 5:43
